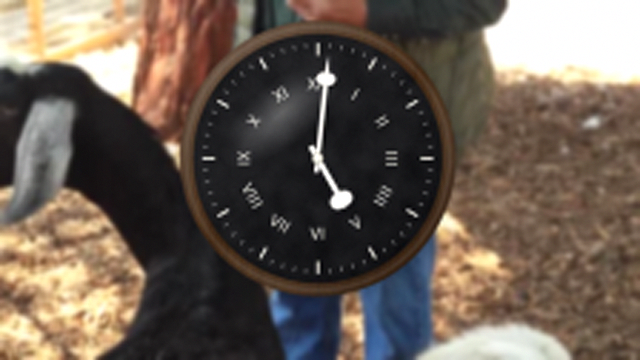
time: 5:01
